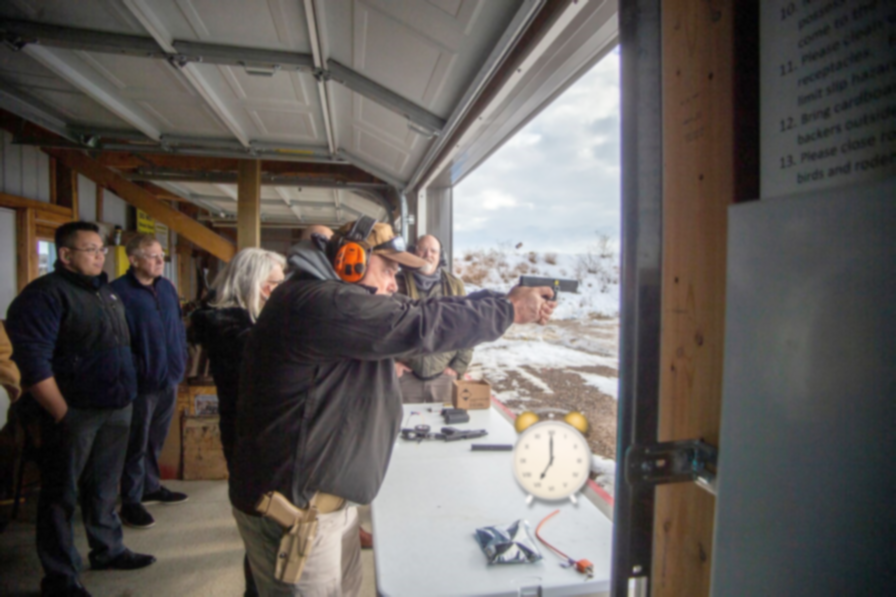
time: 7:00
